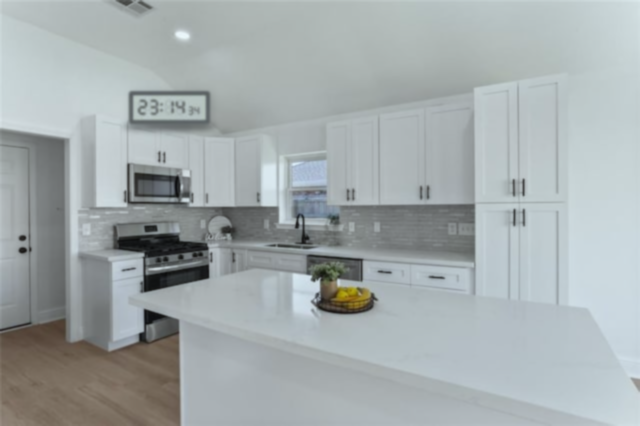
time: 23:14
